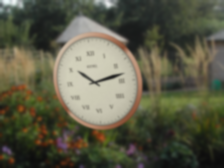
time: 10:13
